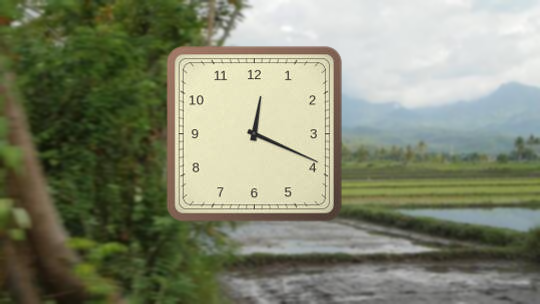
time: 12:19
